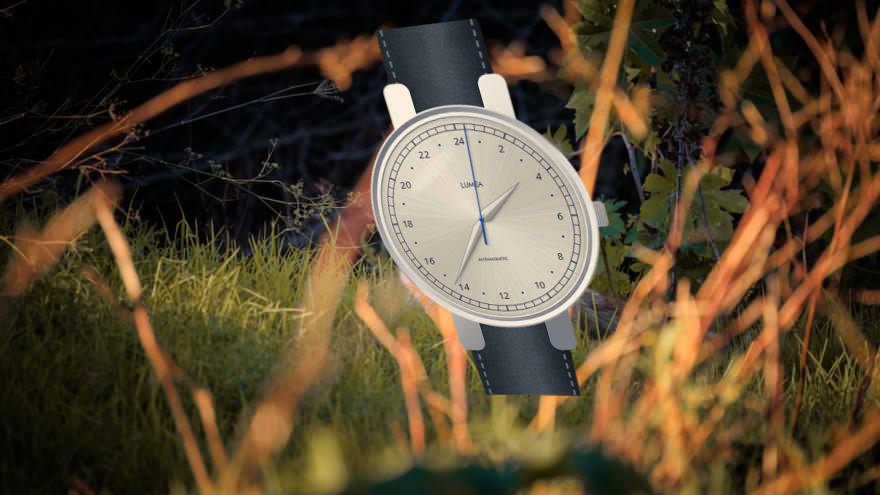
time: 3:36:01
